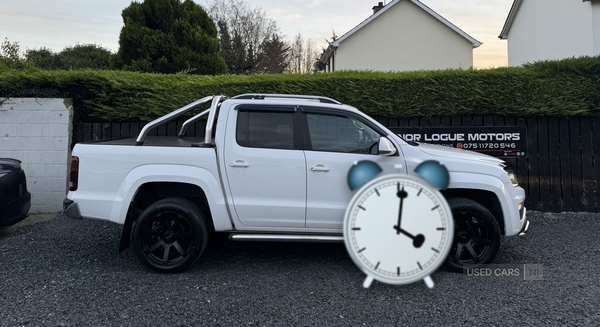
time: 4:01
